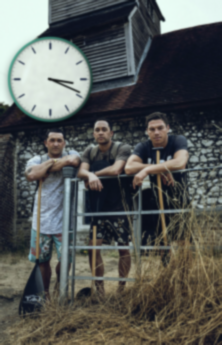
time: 3:19
